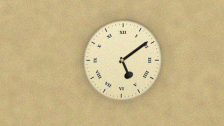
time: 5:09
